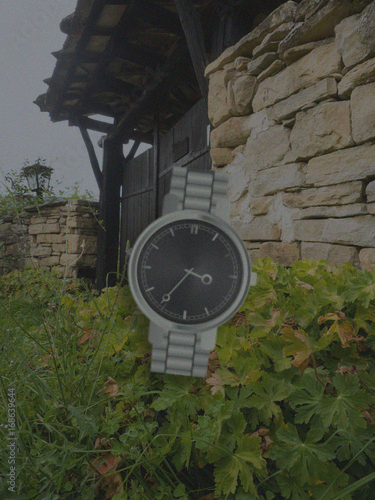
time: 3:36
